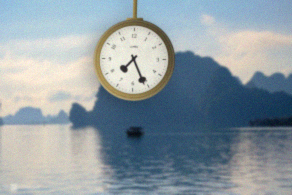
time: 7:26
